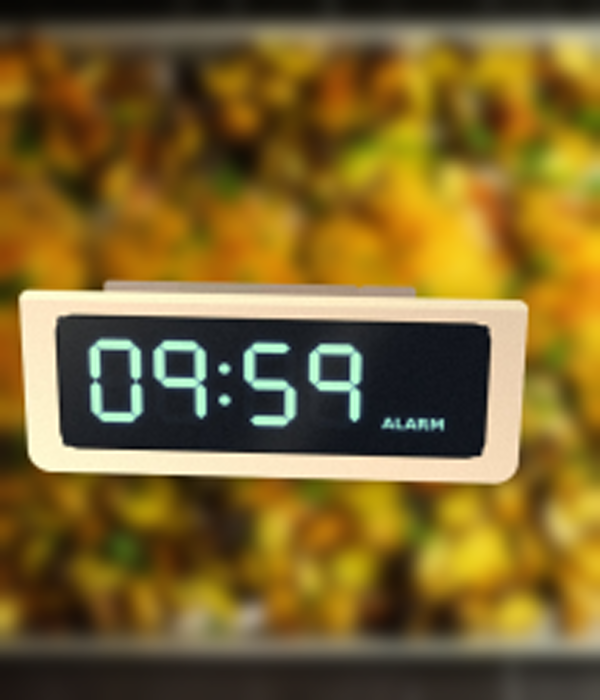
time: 9:59
